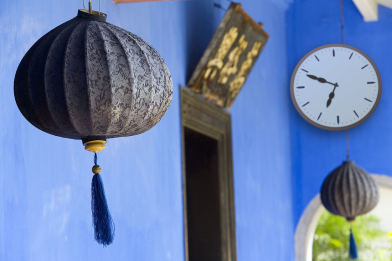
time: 6:49
